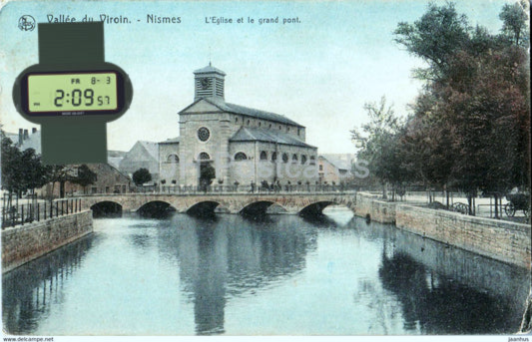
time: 2:09
